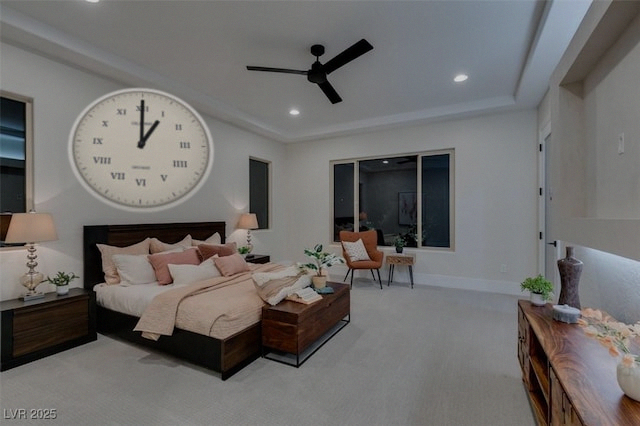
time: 1:00
